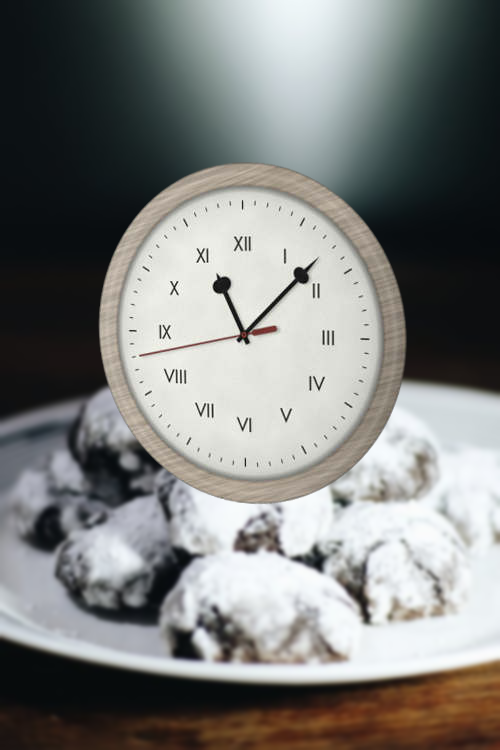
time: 11:07:43
